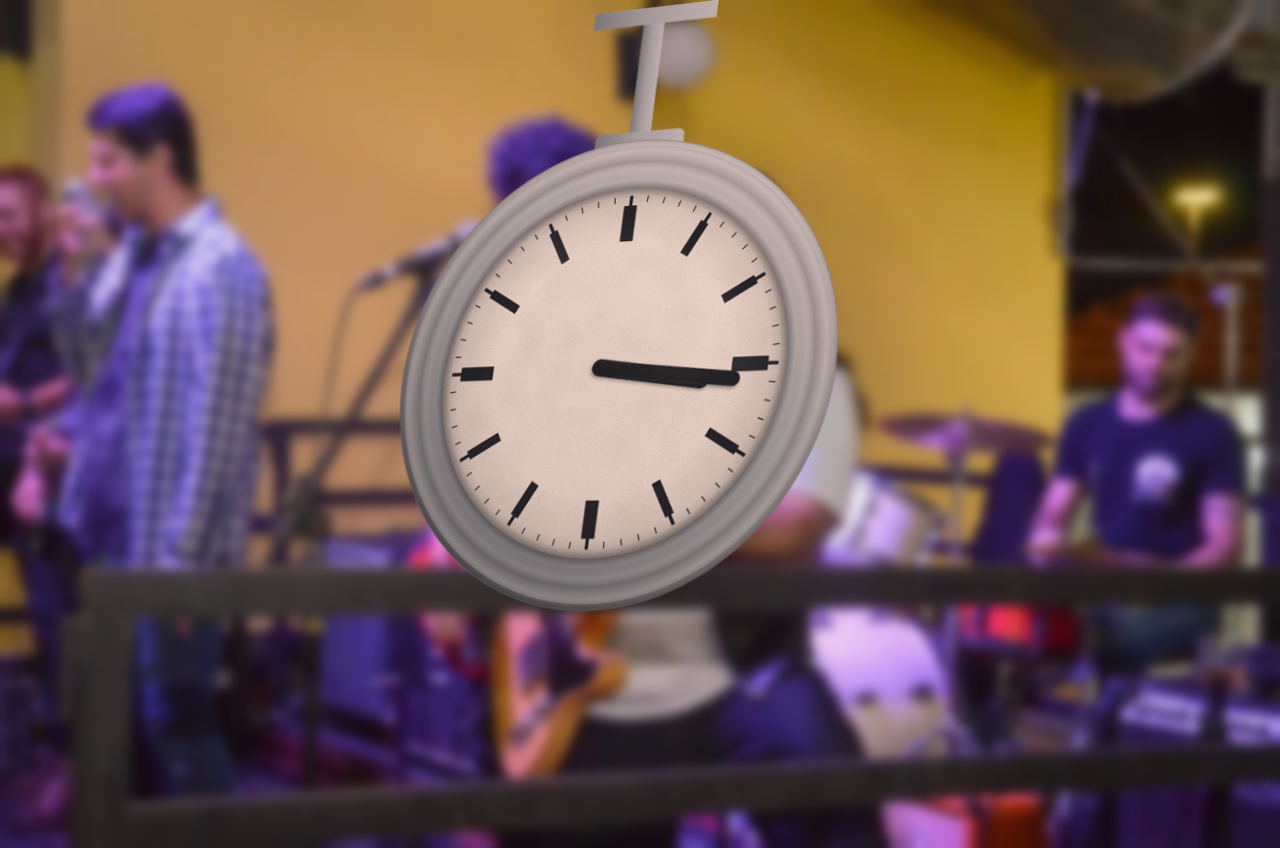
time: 3:16
